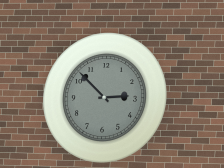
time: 2:52
